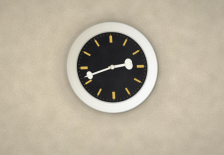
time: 2:42
